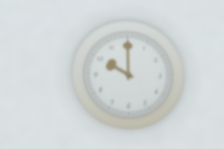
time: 10:00
